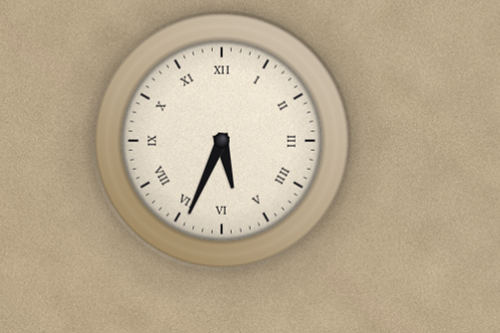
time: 5:34
